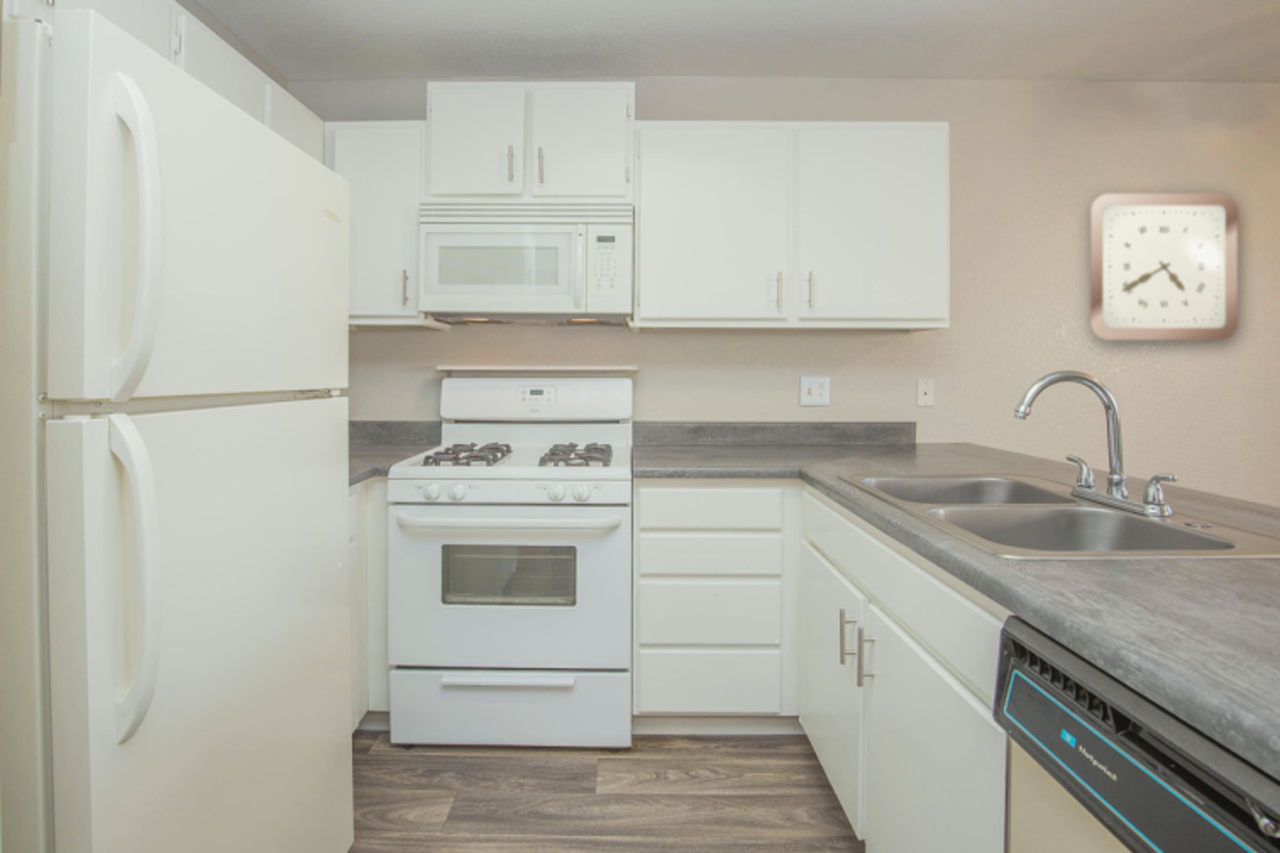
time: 4:40
